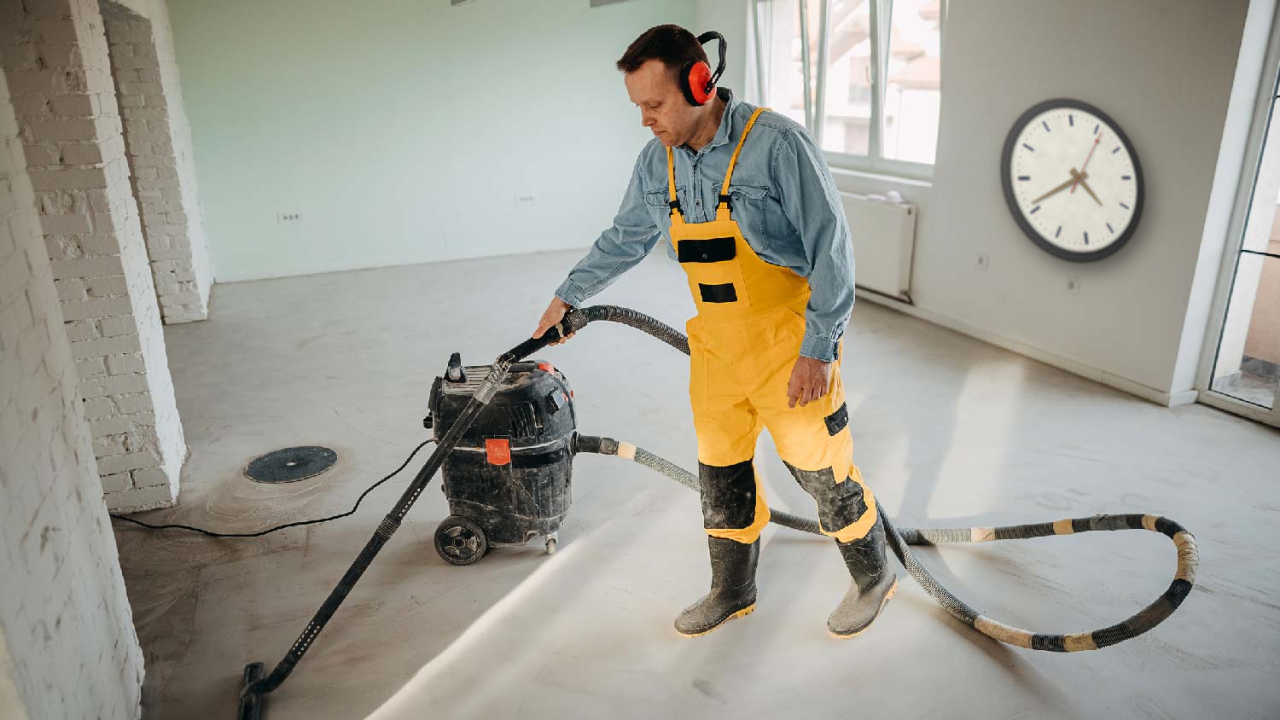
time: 4:41:06
